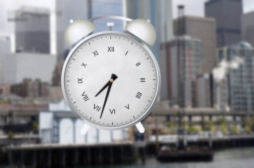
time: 7:33
